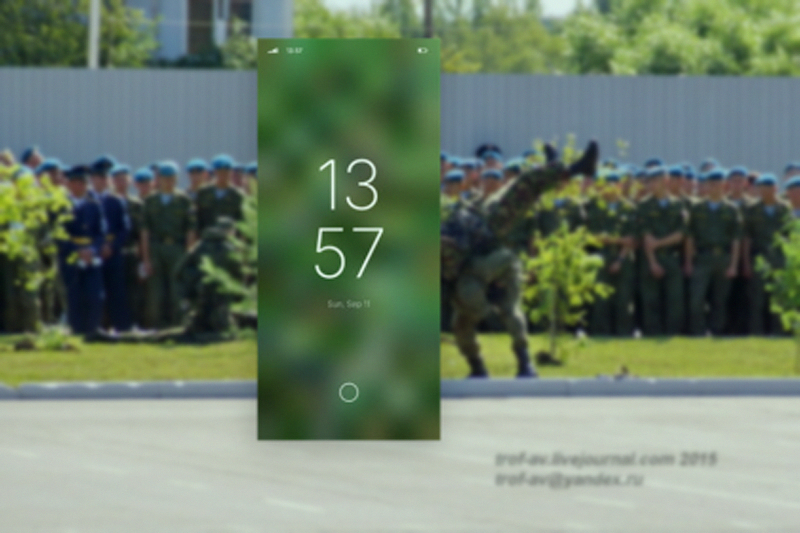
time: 13:57
